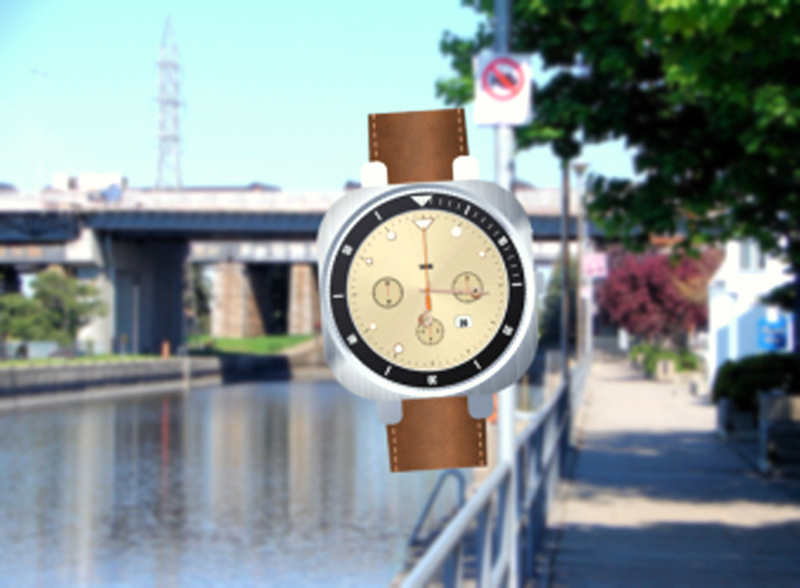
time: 6:16
